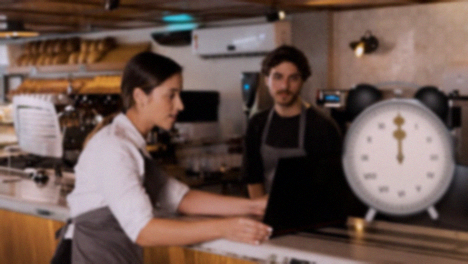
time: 12:00
